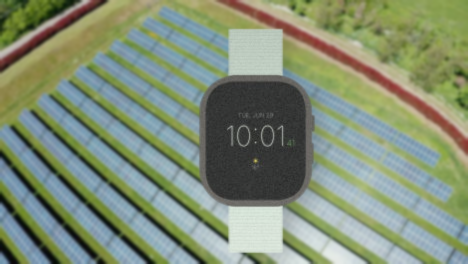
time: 10:01:41
